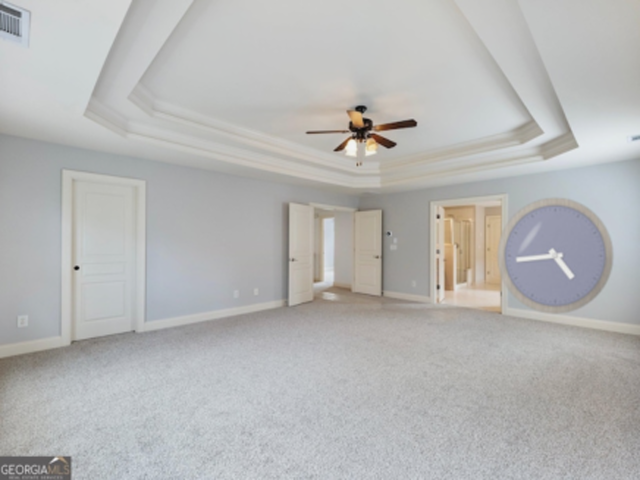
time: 4:44
